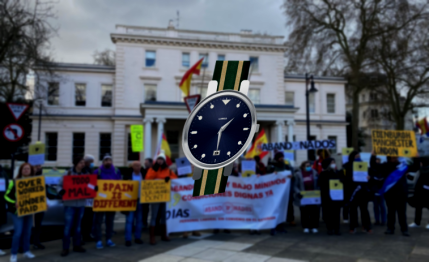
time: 1:30
